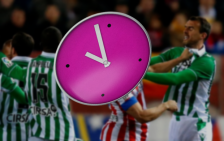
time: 9:57
